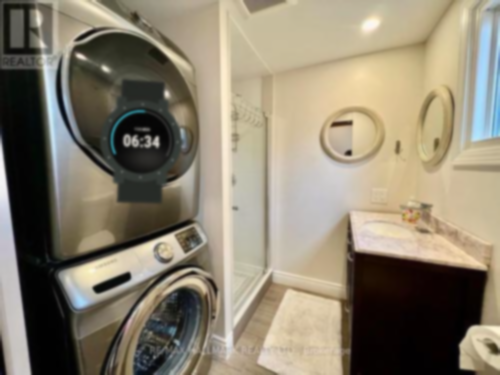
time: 6:34
